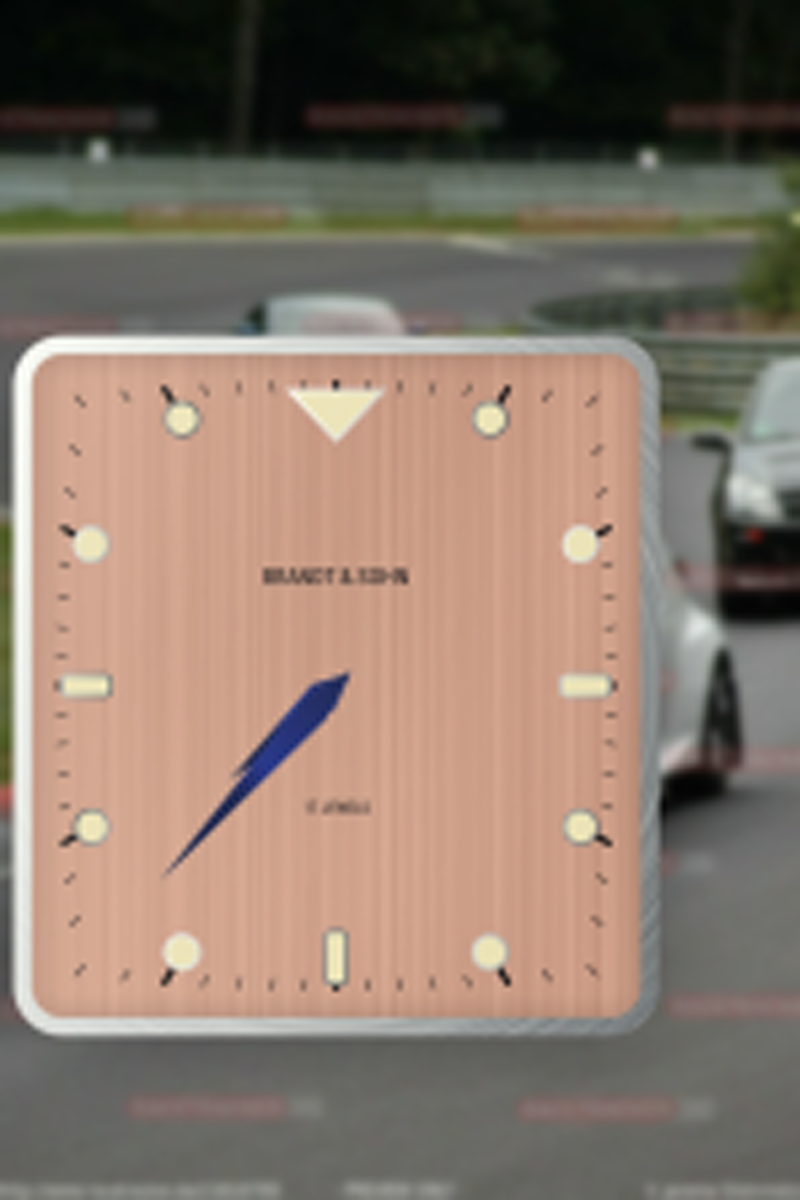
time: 7:37
